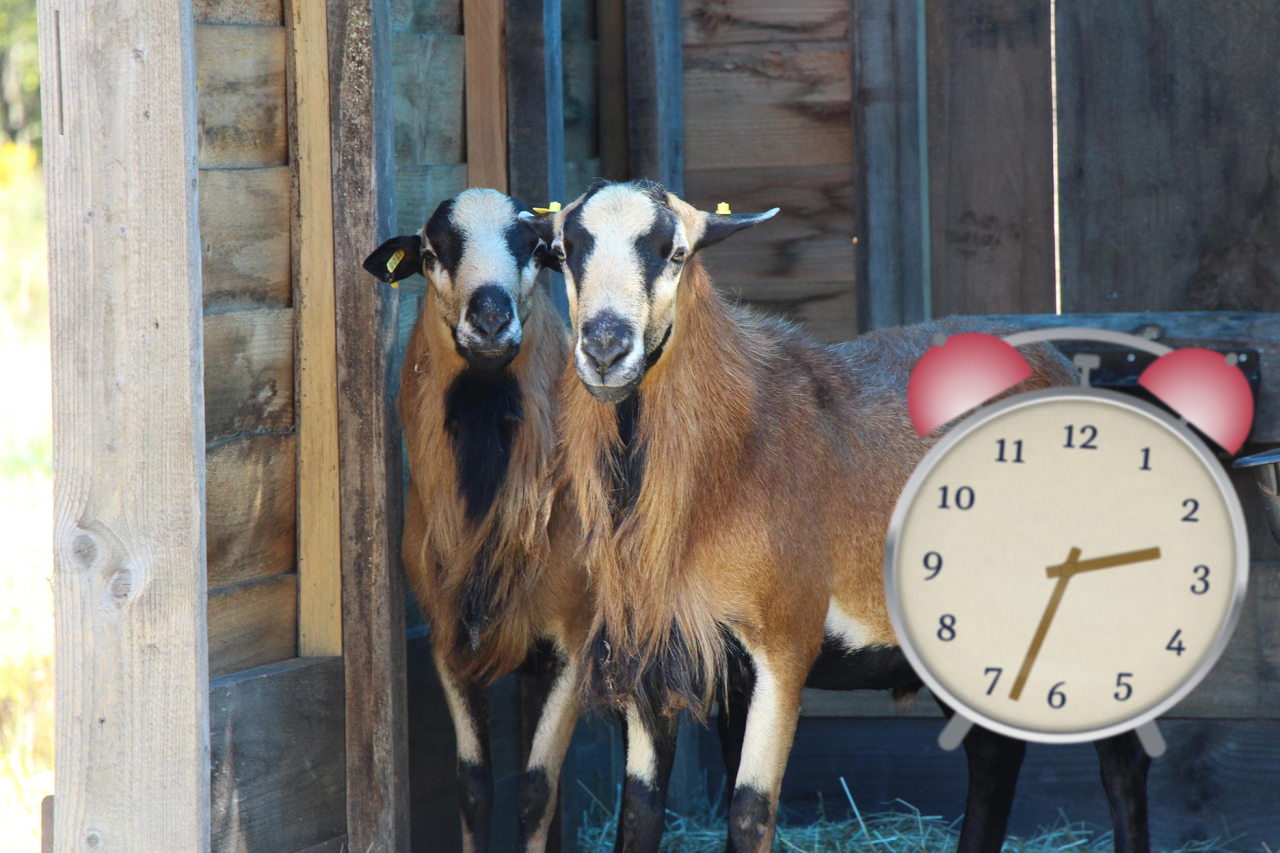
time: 2:33
